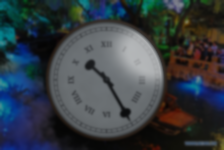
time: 10:25
